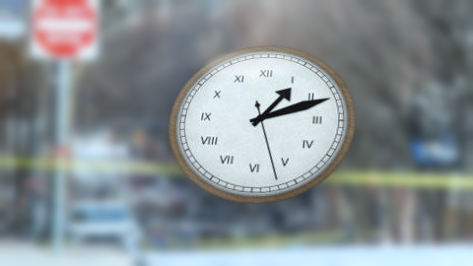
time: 1:11:27
